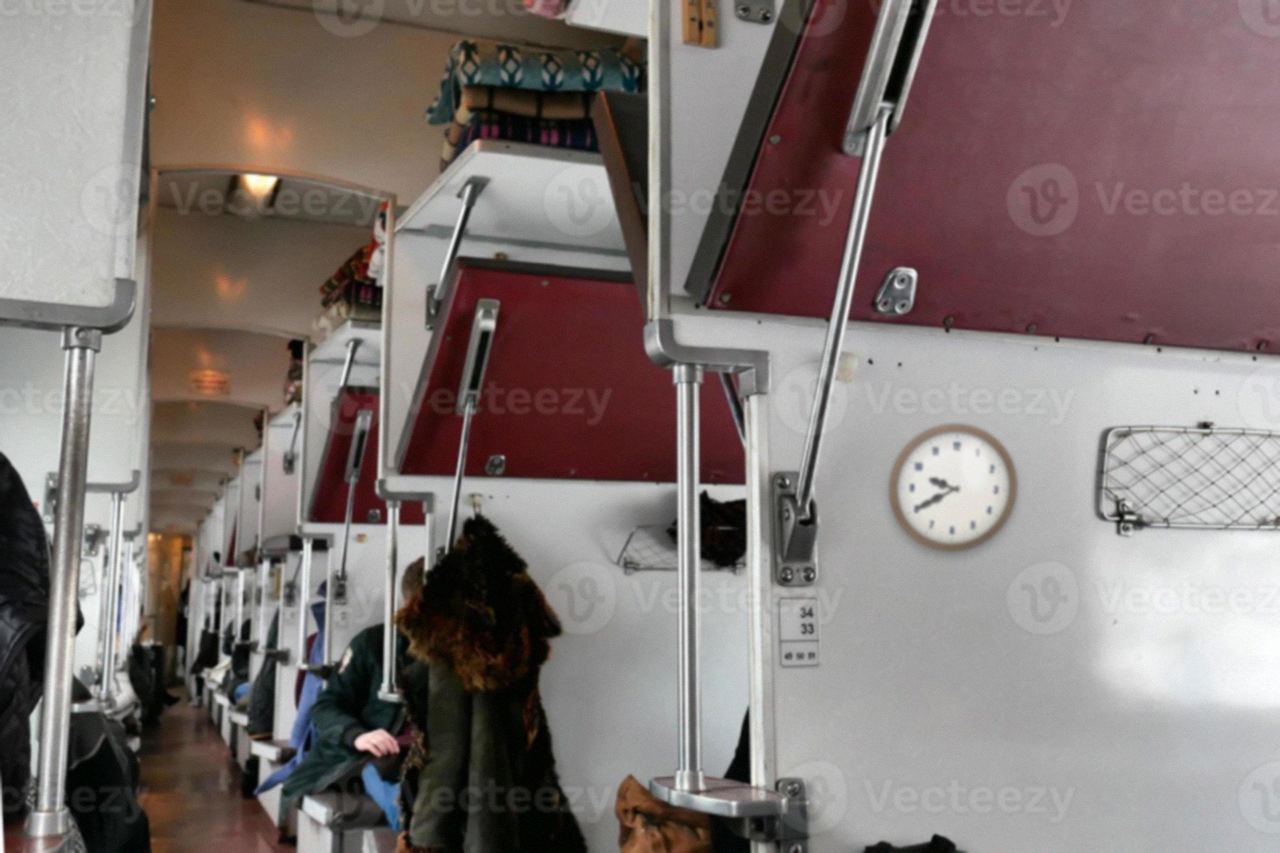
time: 9:40
